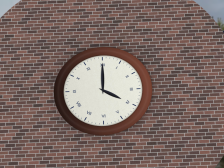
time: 4:00
